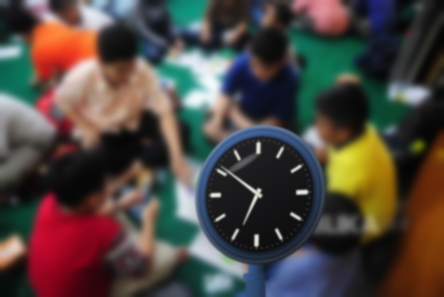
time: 6:51
